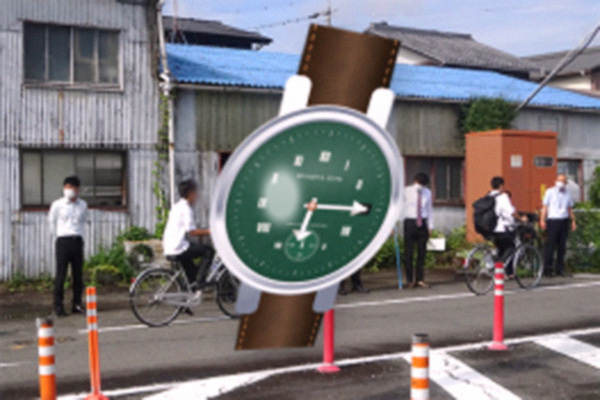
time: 6:15
